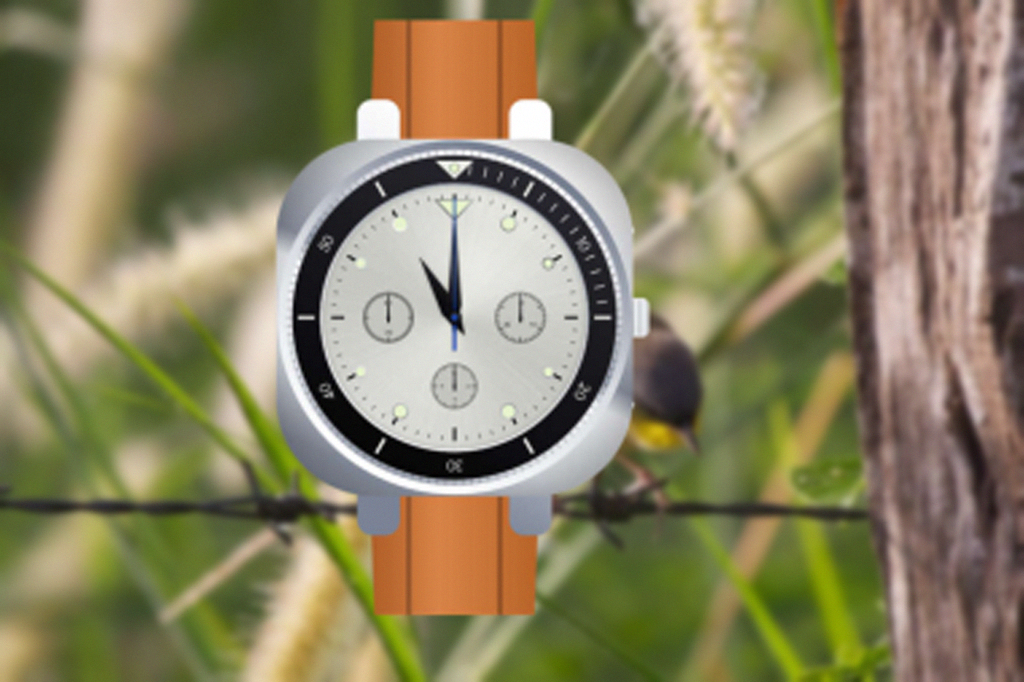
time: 11:00
